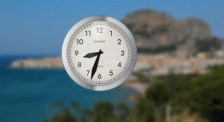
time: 8:33
